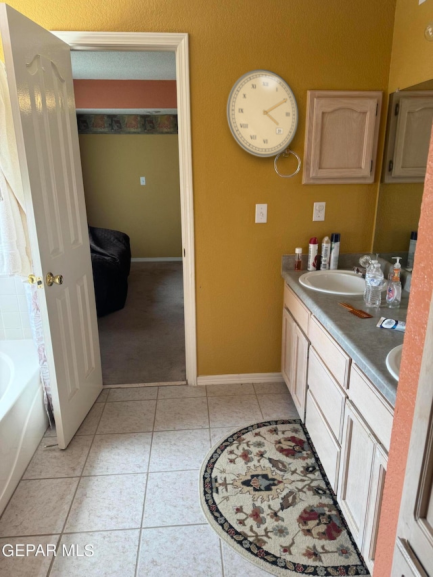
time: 4:10
